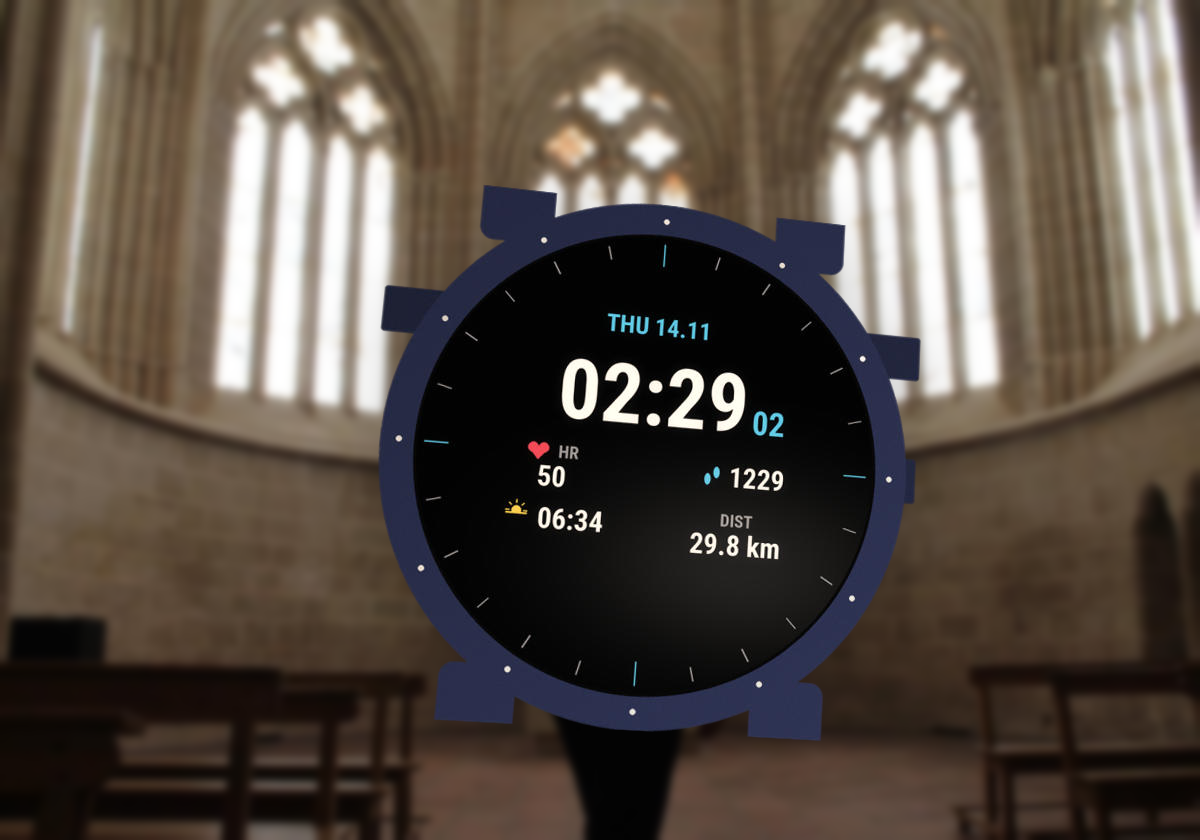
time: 2:29:02
